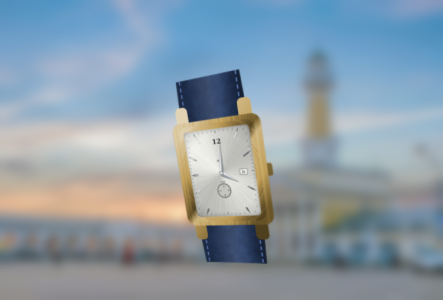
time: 4:01
